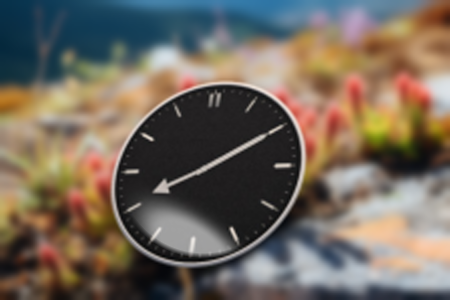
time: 8:10
